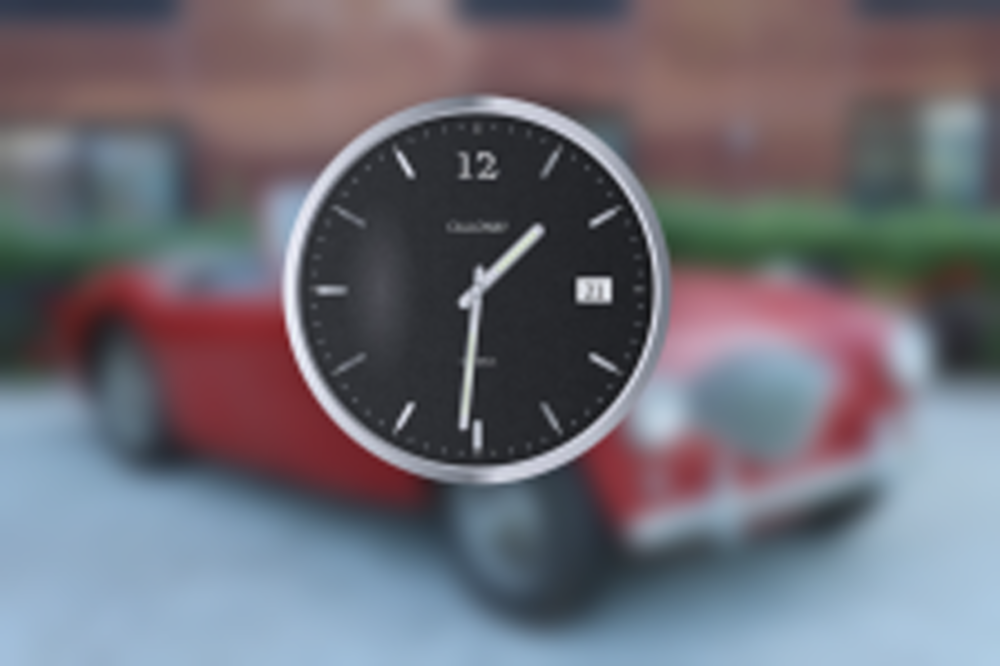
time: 1:31
